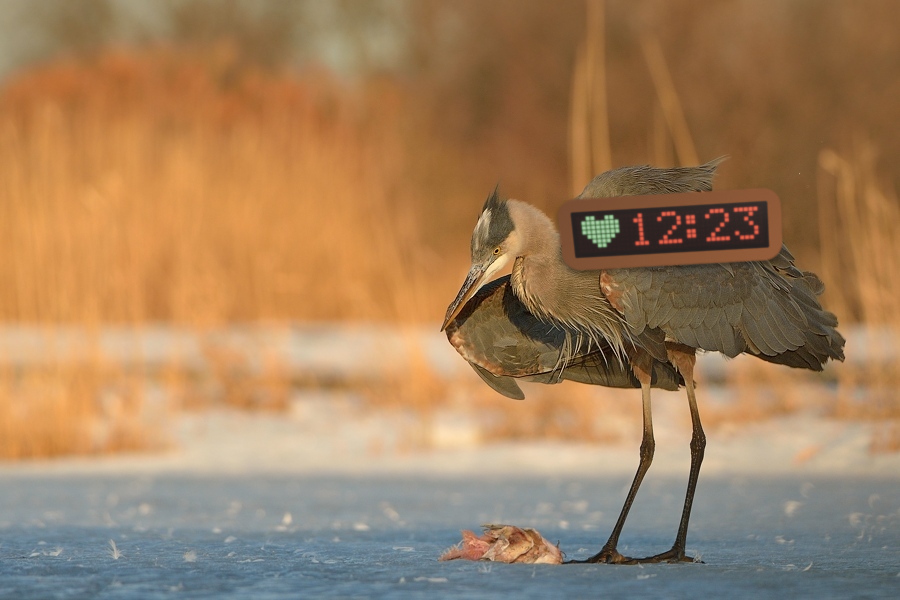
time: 12:23
